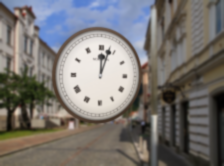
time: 12:03
